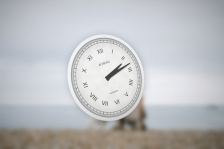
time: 2:13
